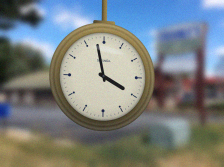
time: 3:58
